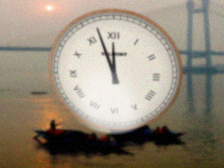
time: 11:57
